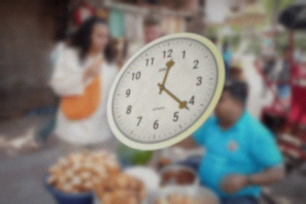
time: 12:22
